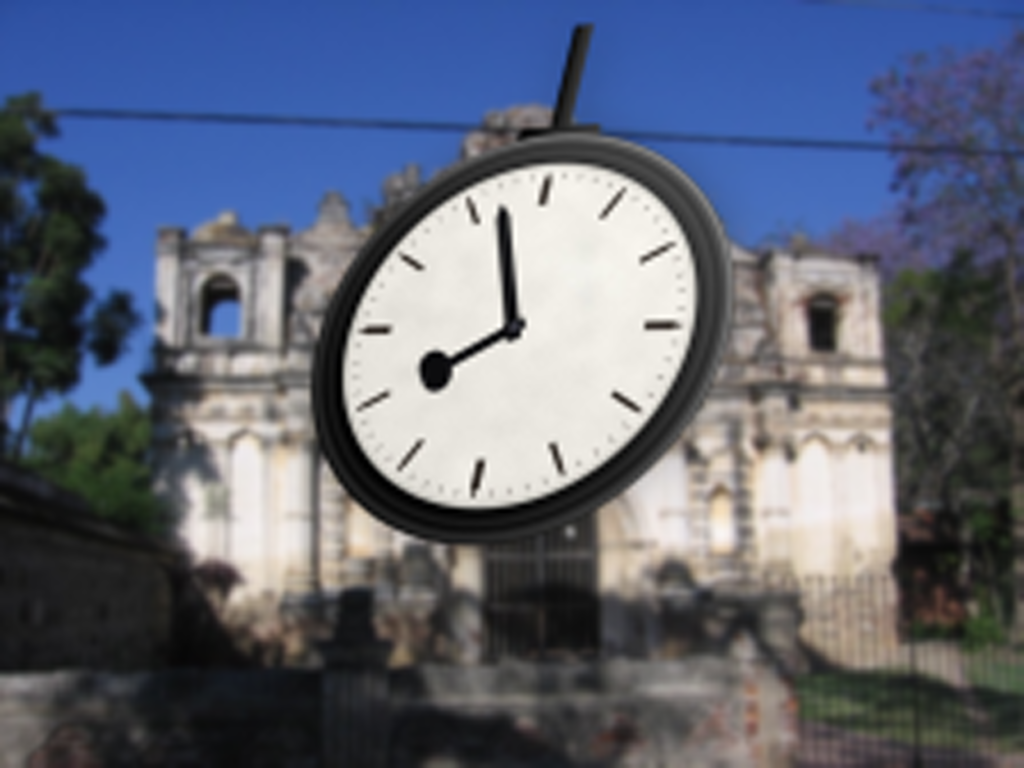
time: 7:57
